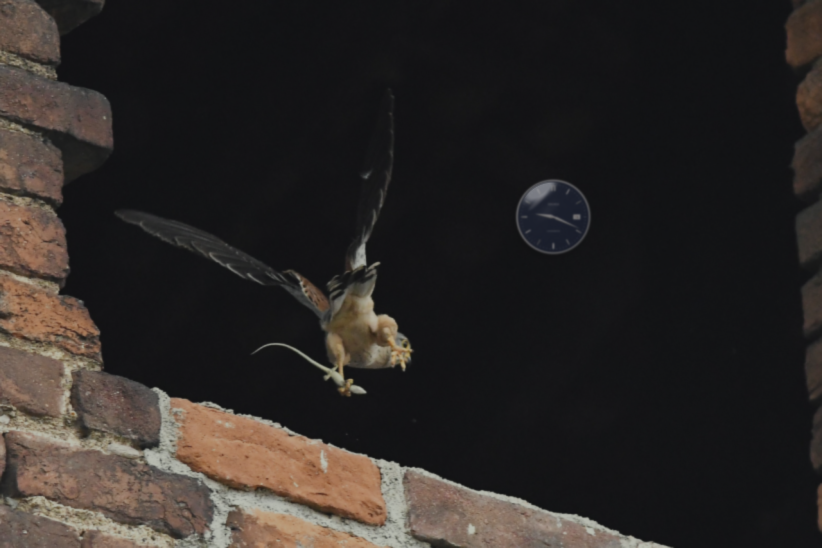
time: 9:19
